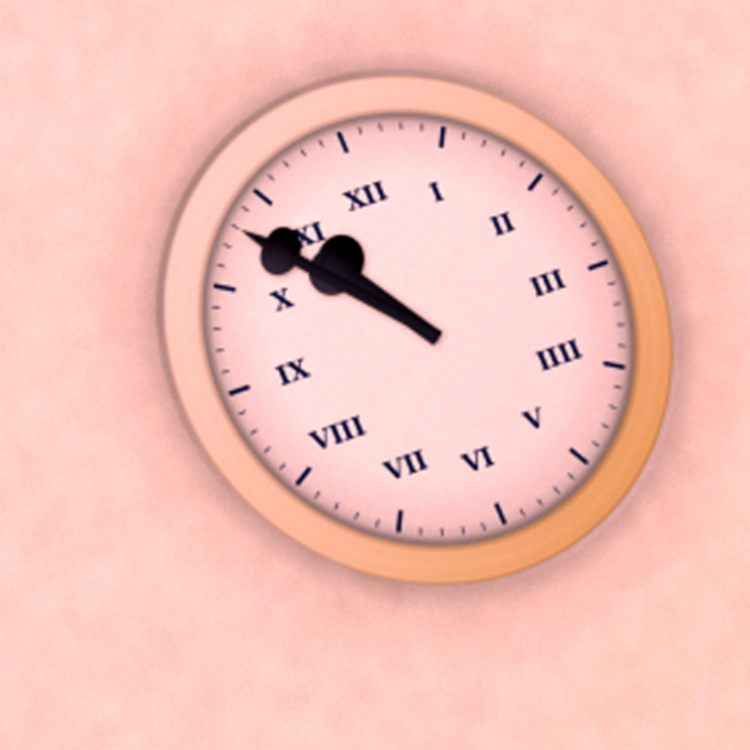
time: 10:53
